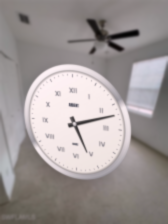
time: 5:12
